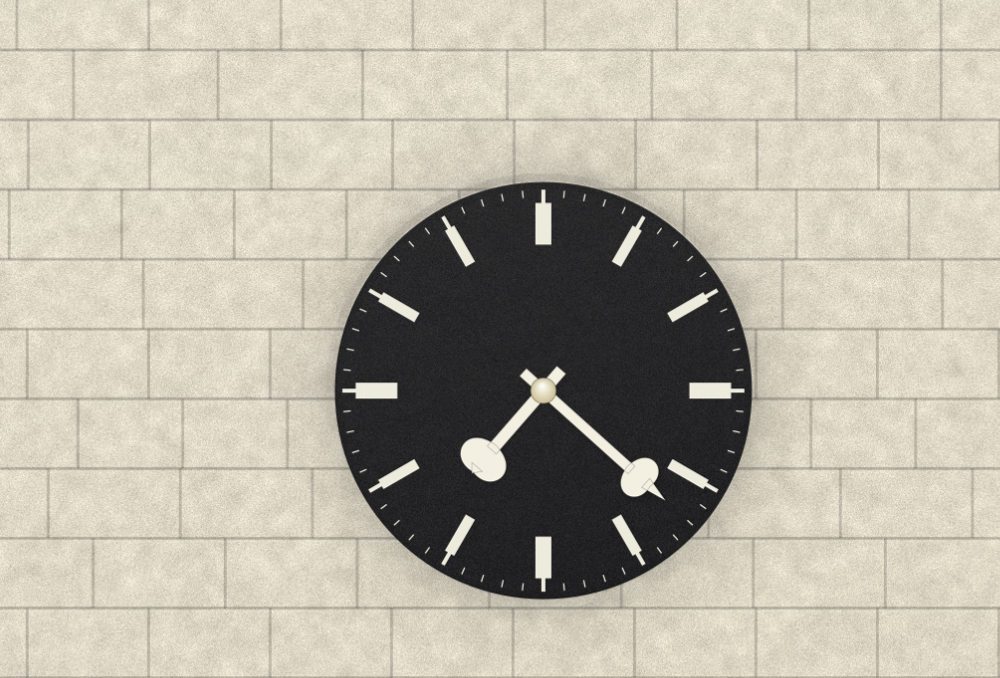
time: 7:22
